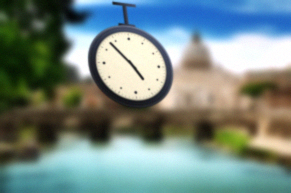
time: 4:53
